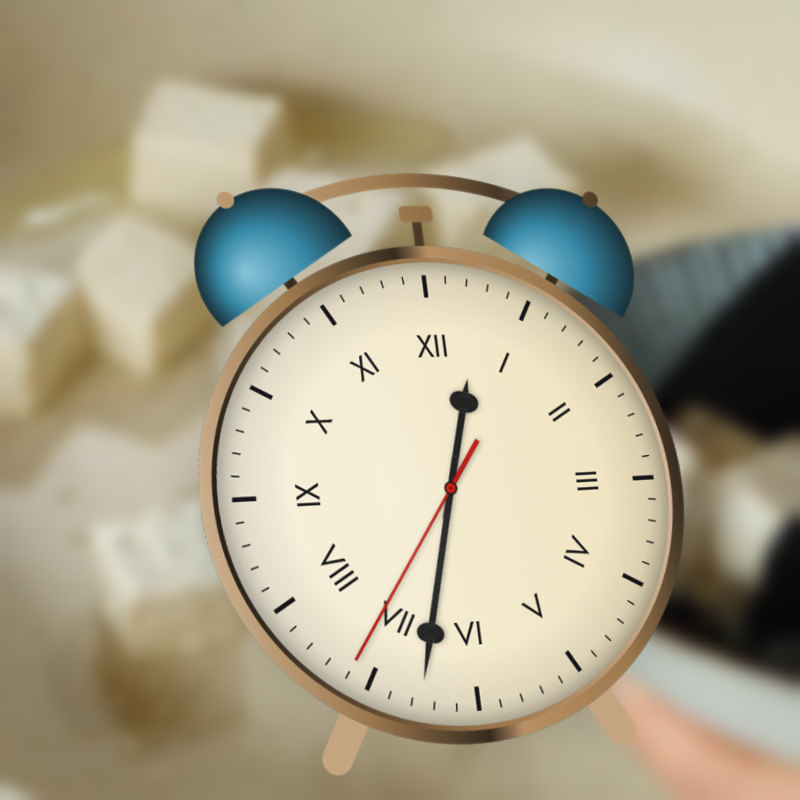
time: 12:32:36
